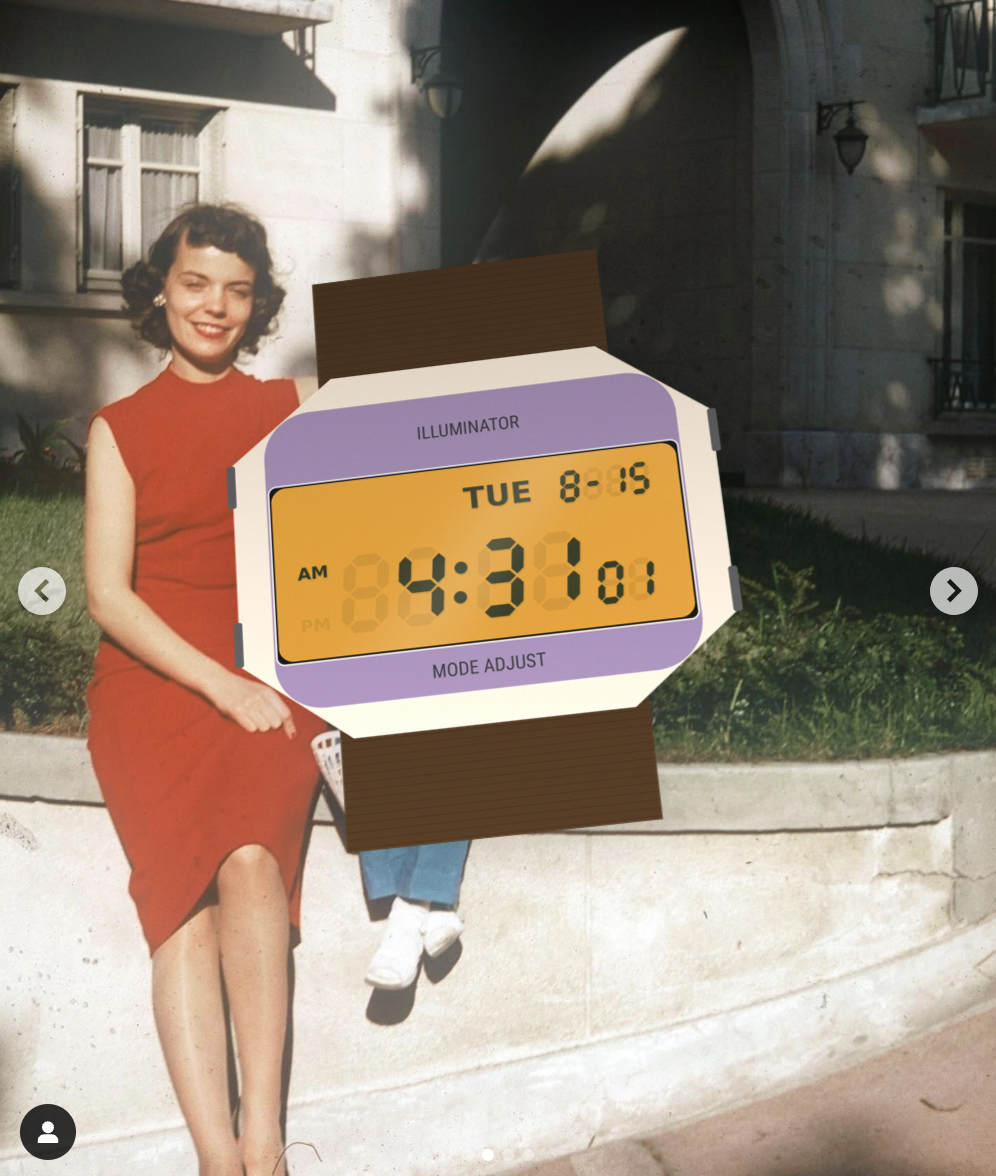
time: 4:31:01
